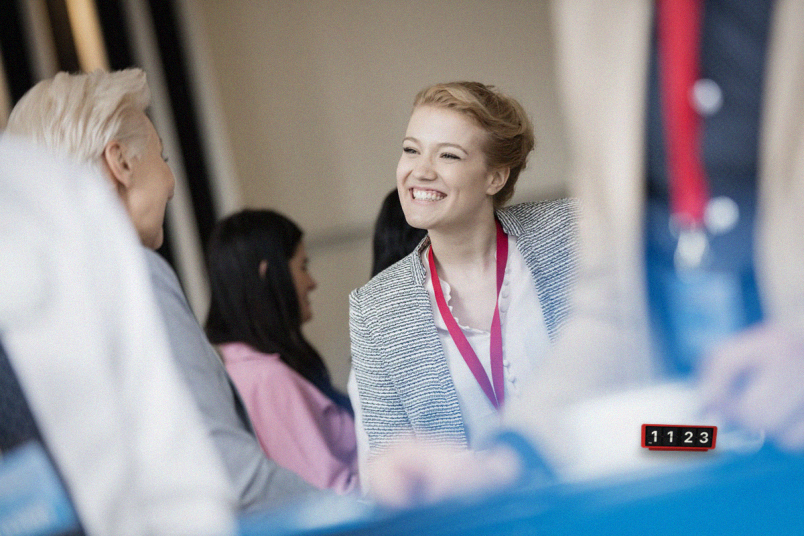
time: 11:23
